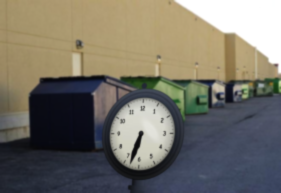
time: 6:33
